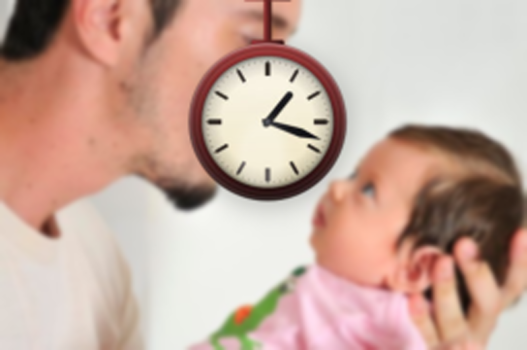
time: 1:18
